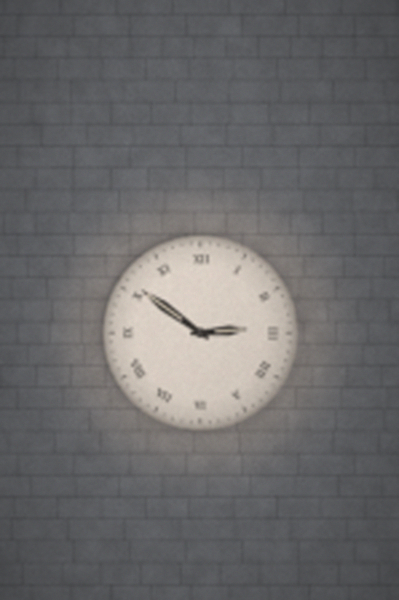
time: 2:51
